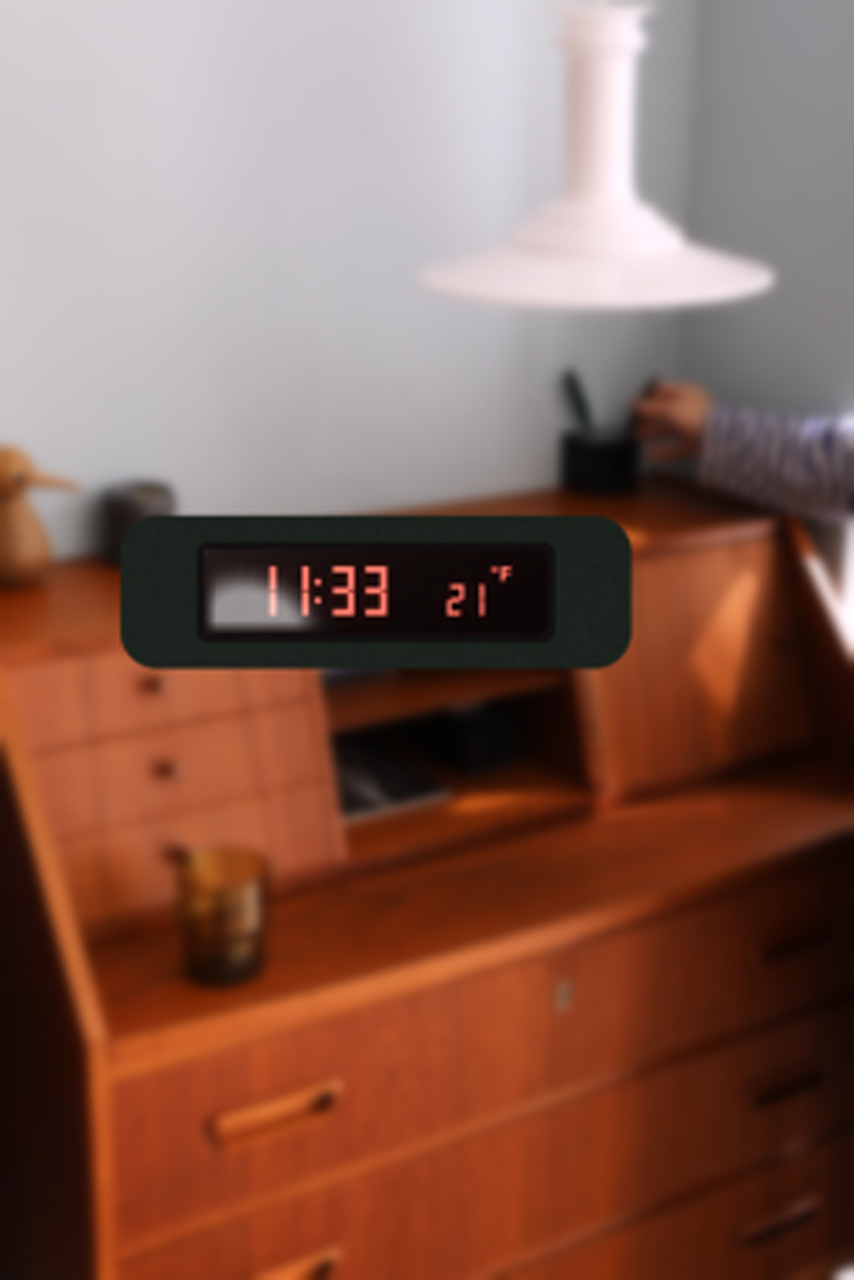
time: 11:33
